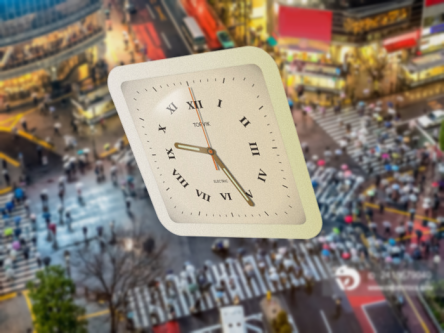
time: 9:26:00
